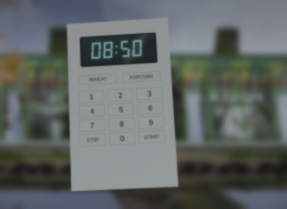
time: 8:50
